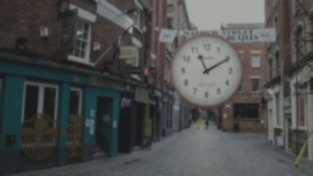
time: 11:10
